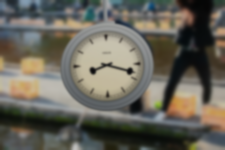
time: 8:18
